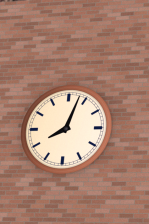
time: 8:03
